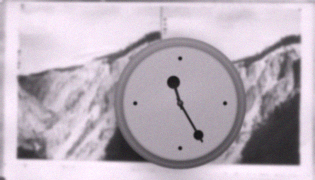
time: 11:25
